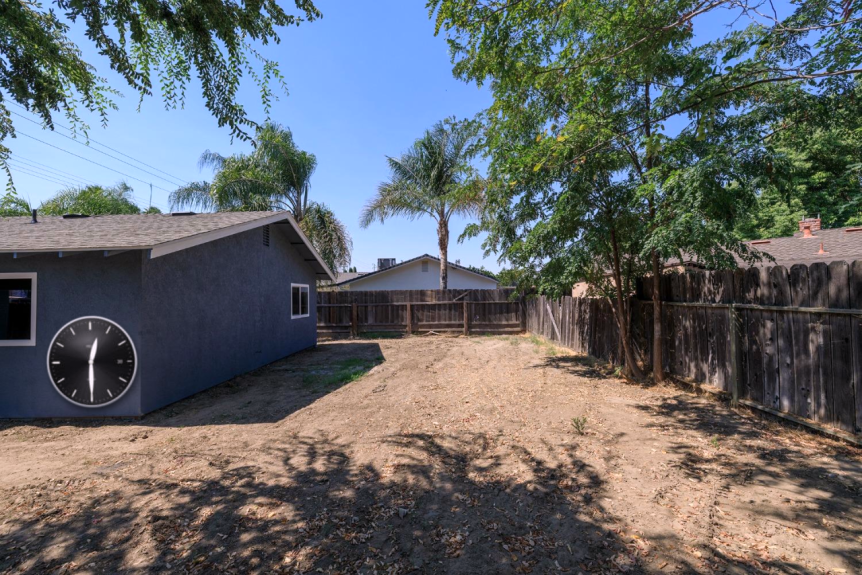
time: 12:30
